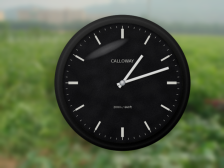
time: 1:12
